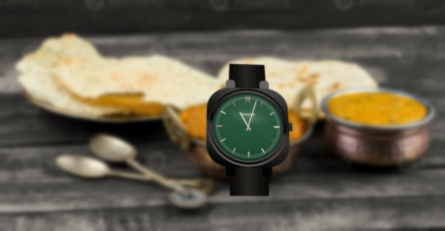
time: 11:03
